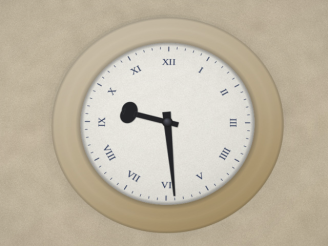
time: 9:29
